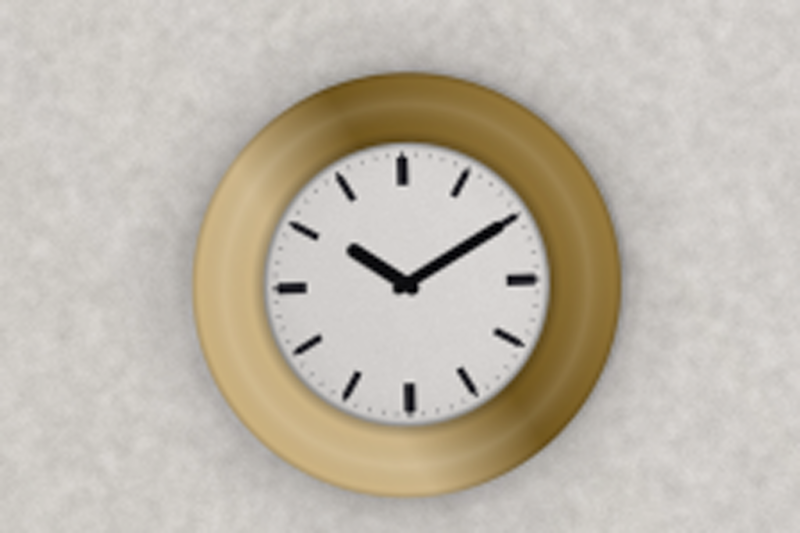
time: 10:10
